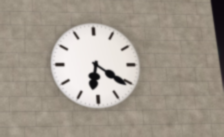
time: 6:21
